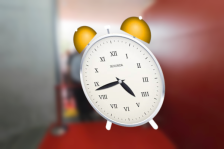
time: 4:43
